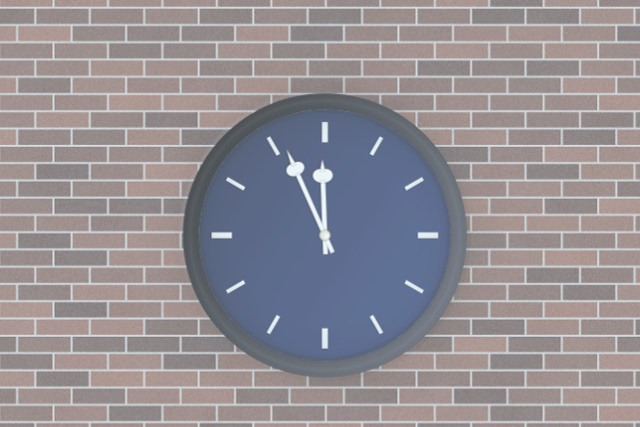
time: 11:56
